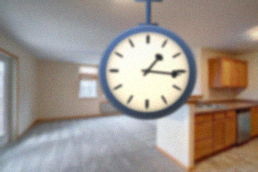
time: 1:16
